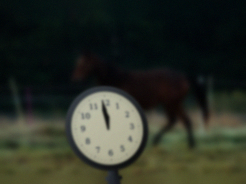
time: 11:59
